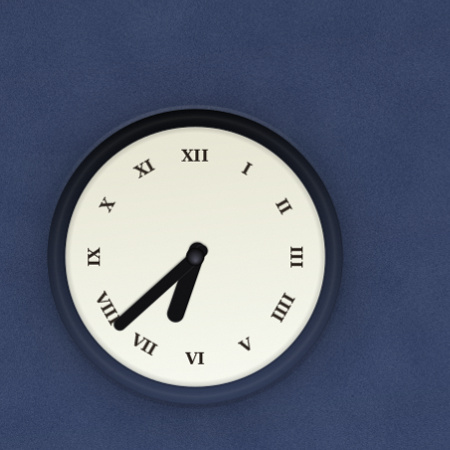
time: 6:38
